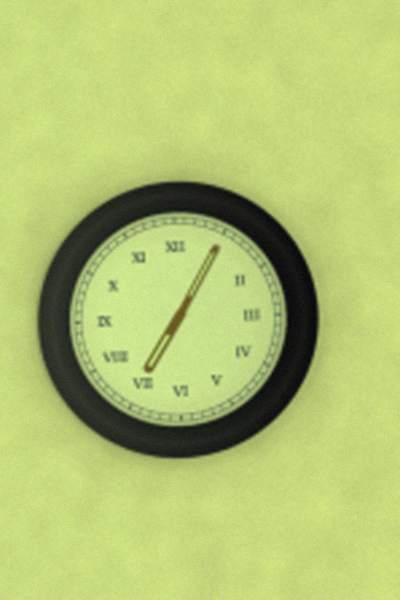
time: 7:05
